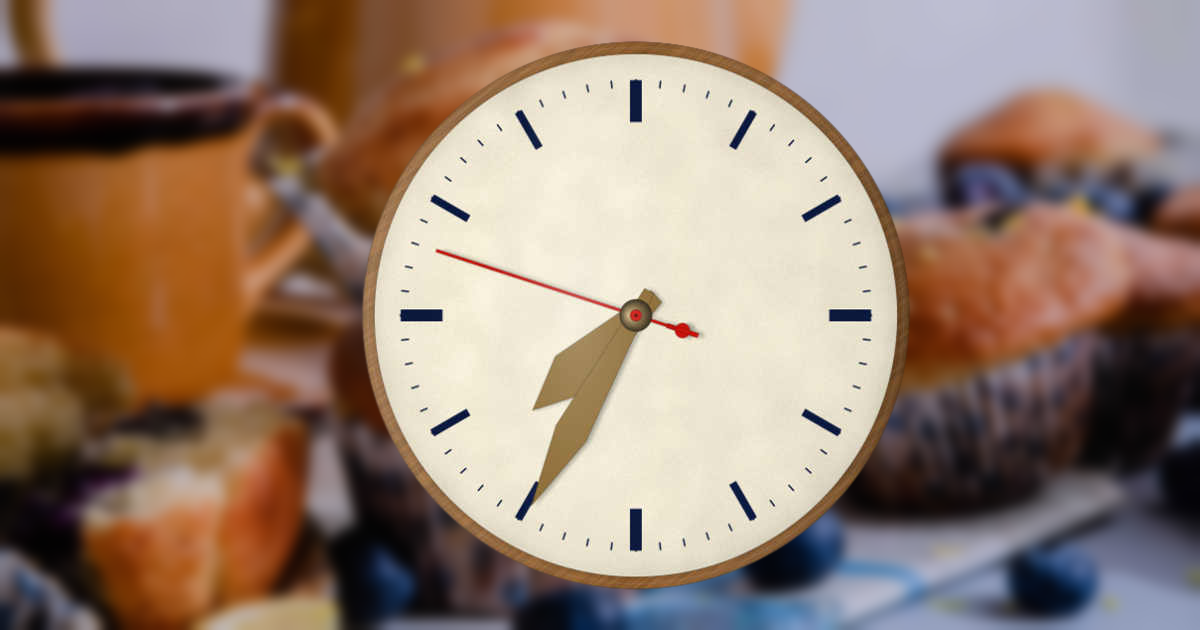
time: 7:34:48
